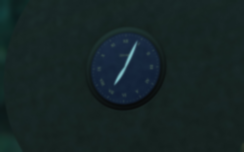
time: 7:04
